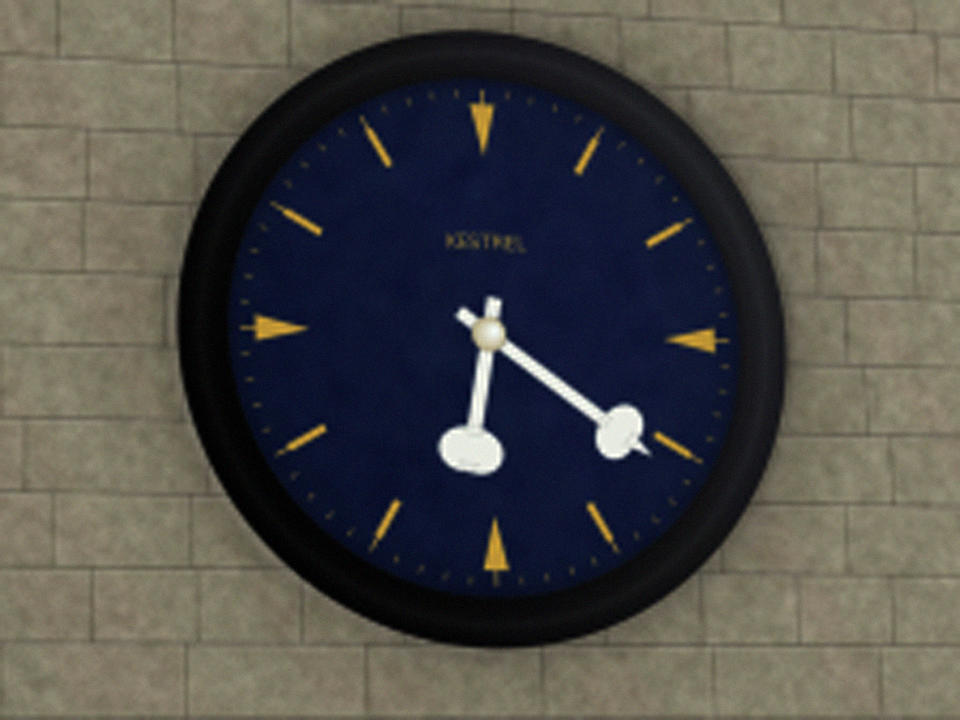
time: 6:21
